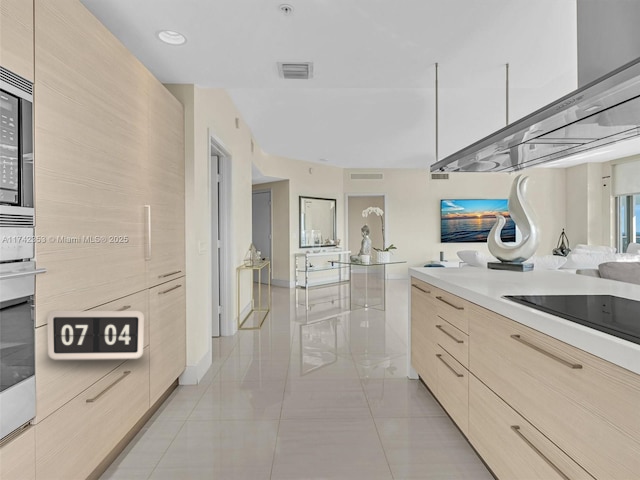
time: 7:04
